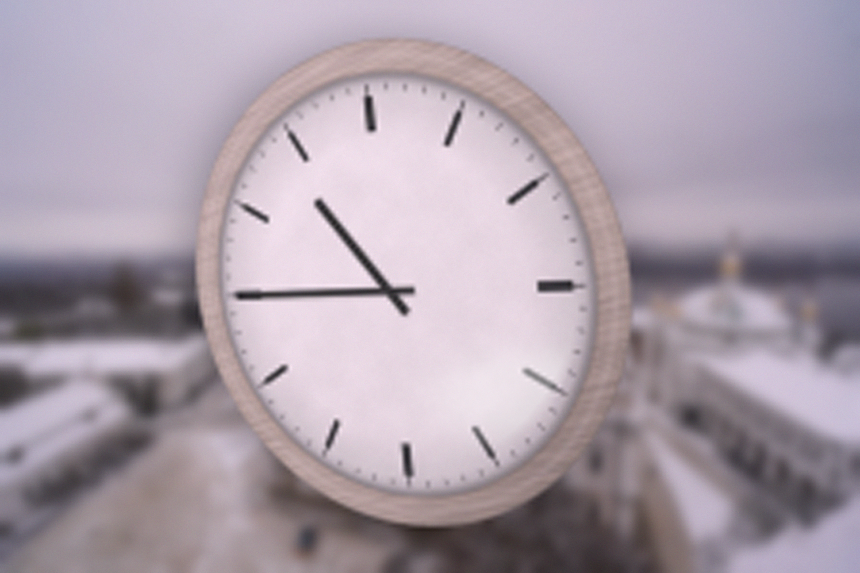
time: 10:45
